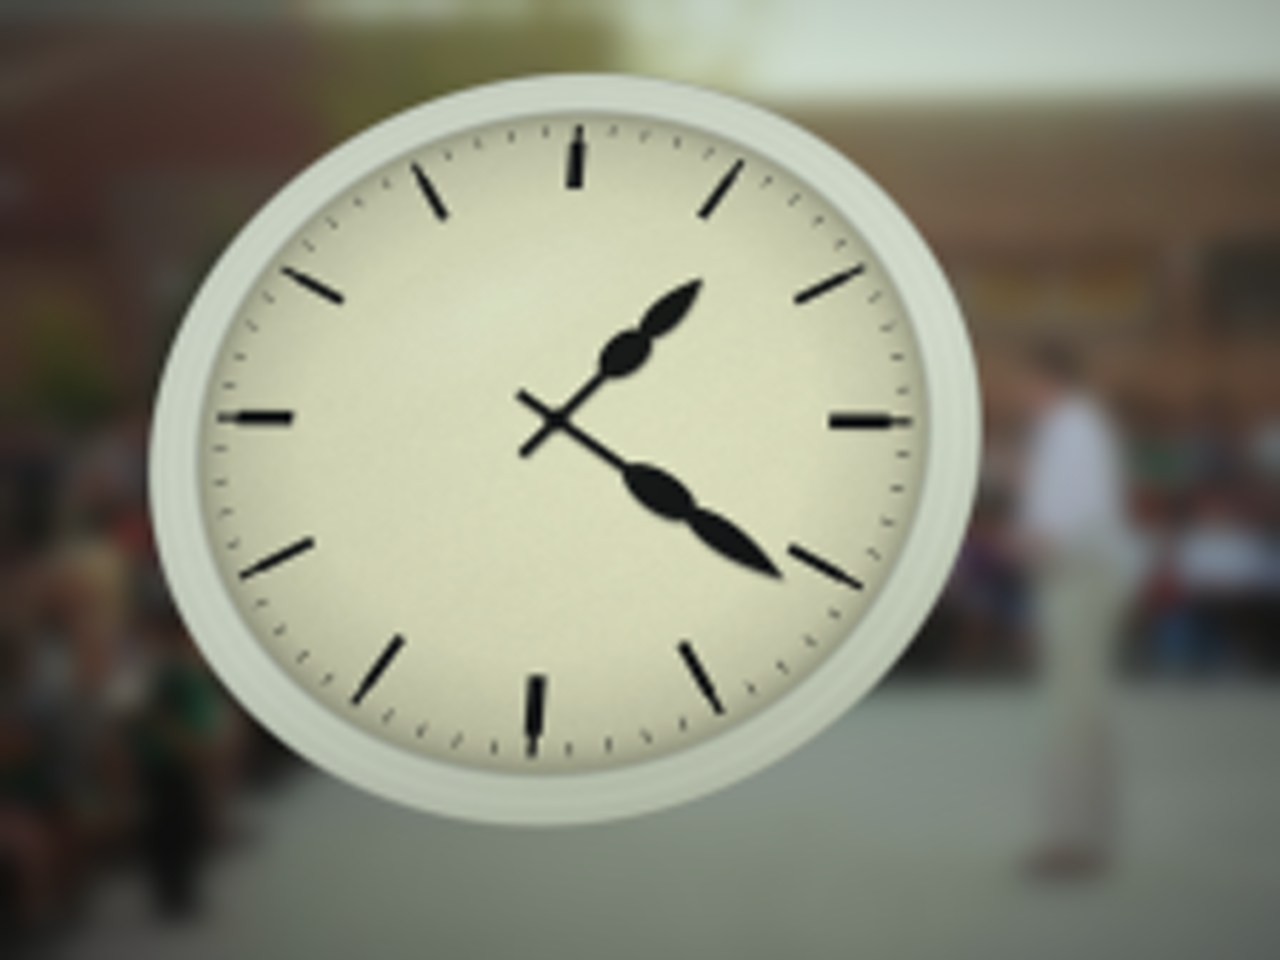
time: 1:21
